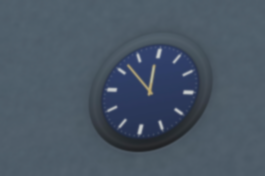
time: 11:52
